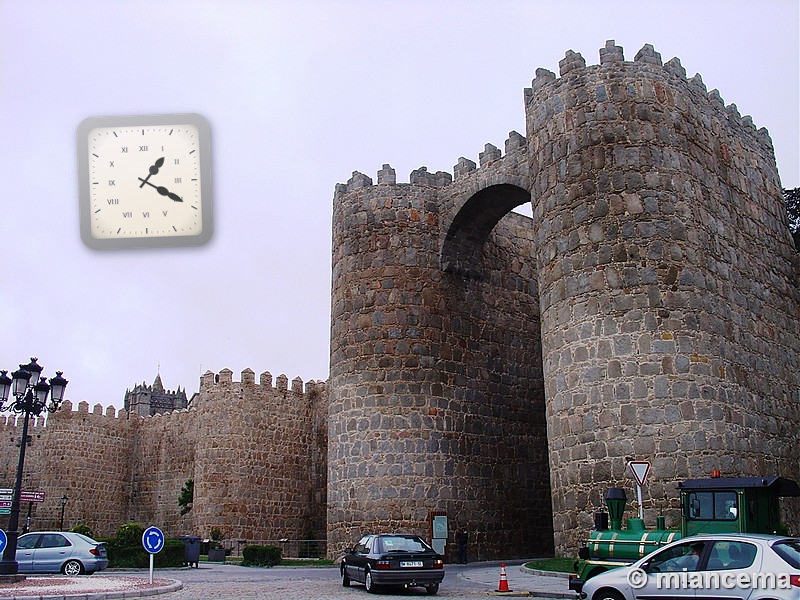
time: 1:20
